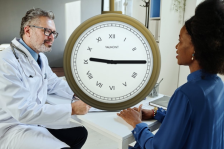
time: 9:15
